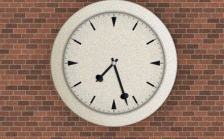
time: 7:27
